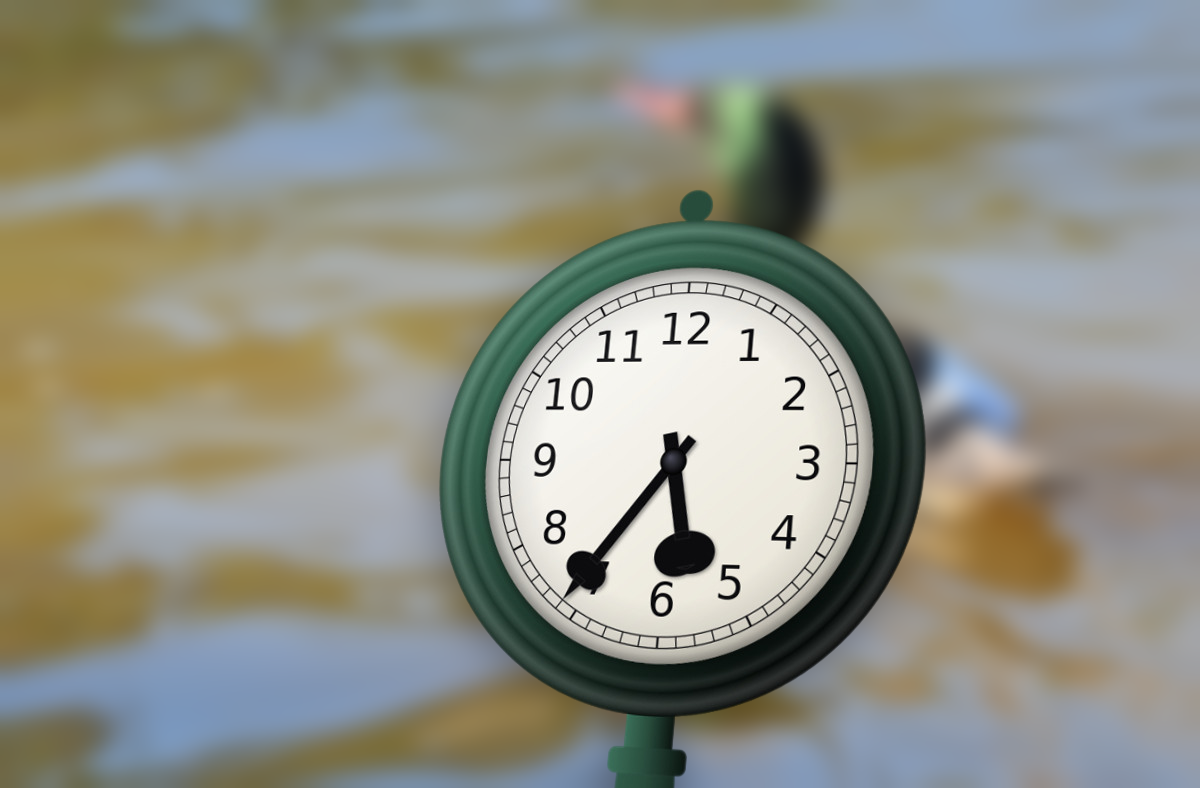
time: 5:36
